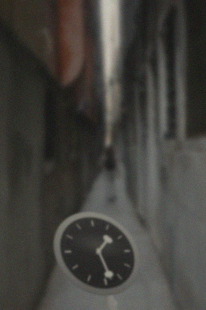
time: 1:28
